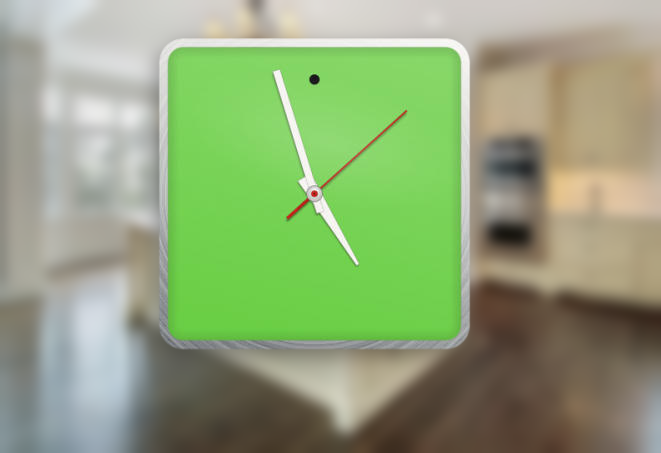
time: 4:57:08
